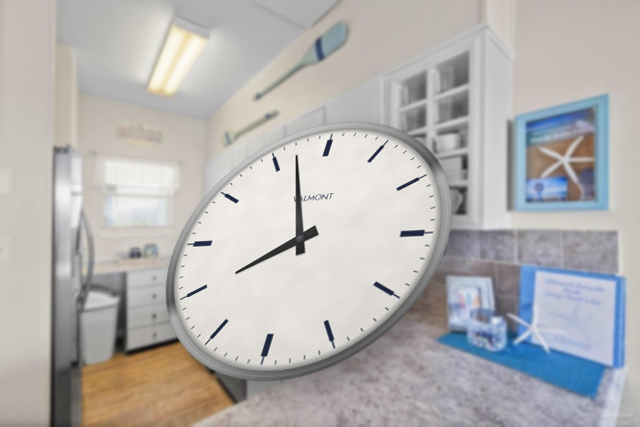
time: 7:57
